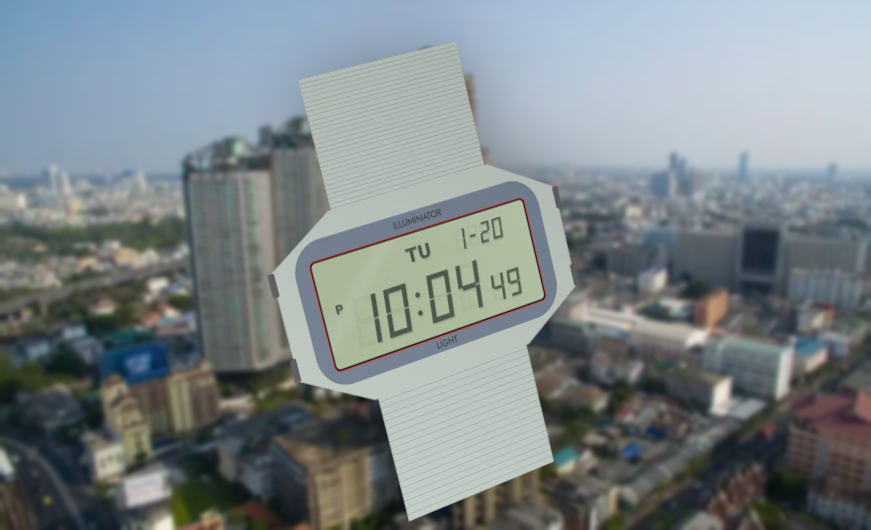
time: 10:04:49
